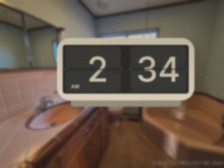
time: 2:34
